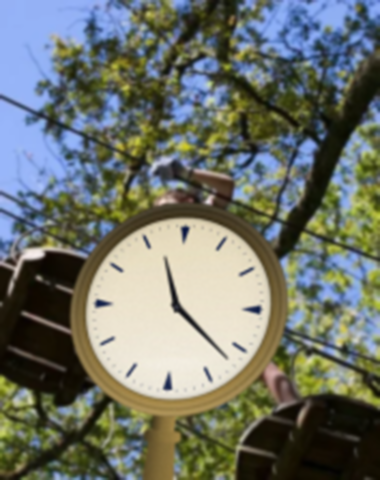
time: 11:22
